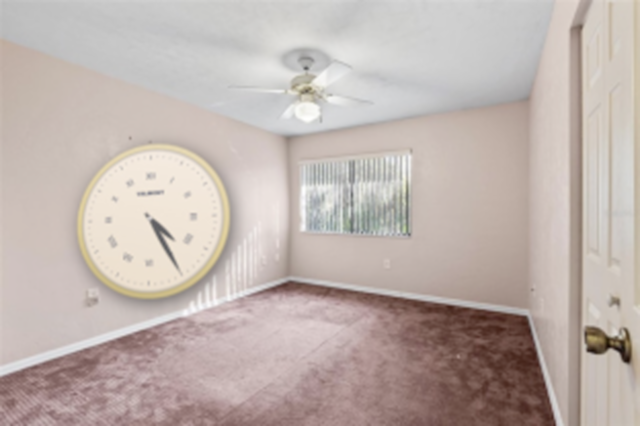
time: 4:25
